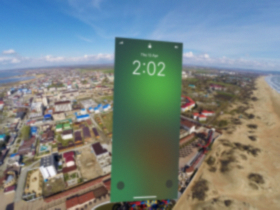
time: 2:02
